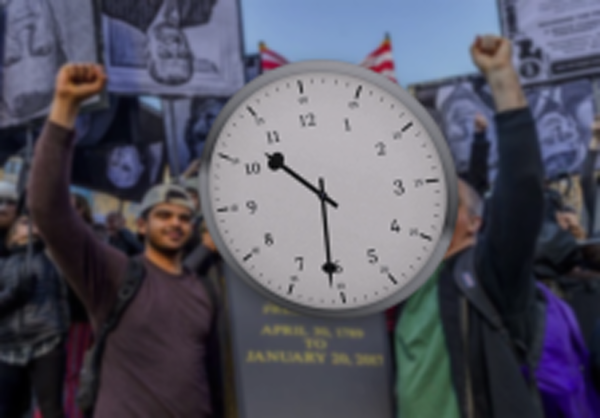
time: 10:31
